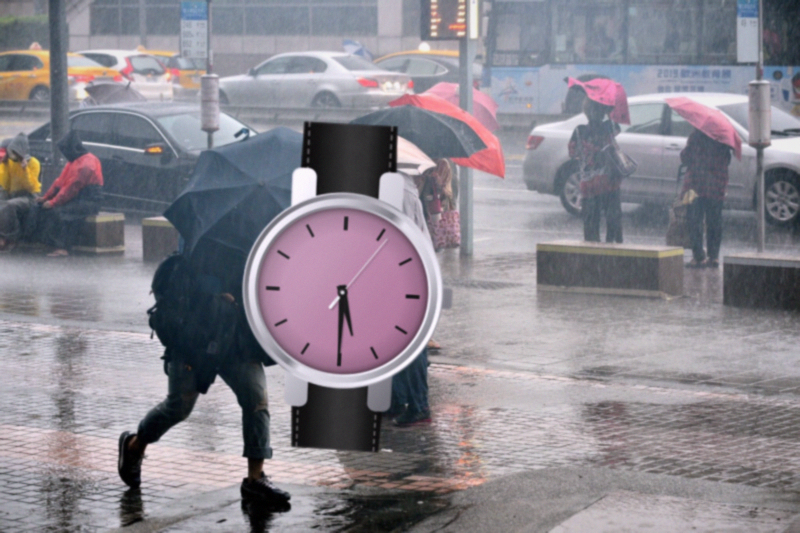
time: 5:30:06
